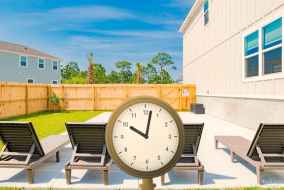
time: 10:02
